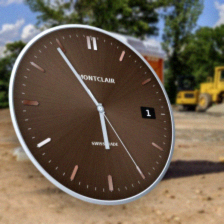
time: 5:54:25
